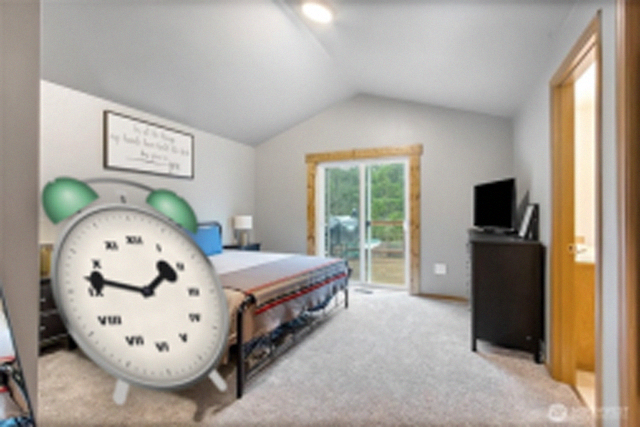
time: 1:47
